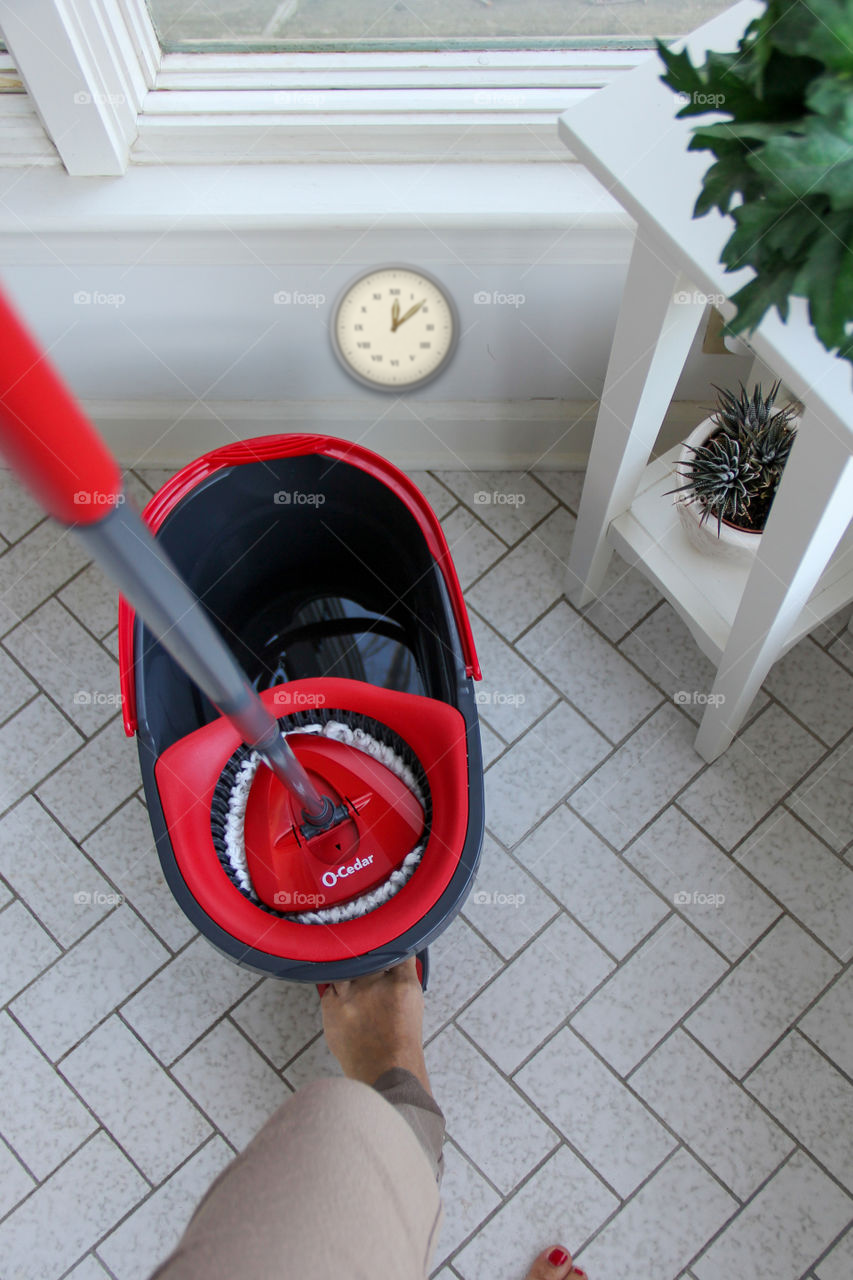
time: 12:08
